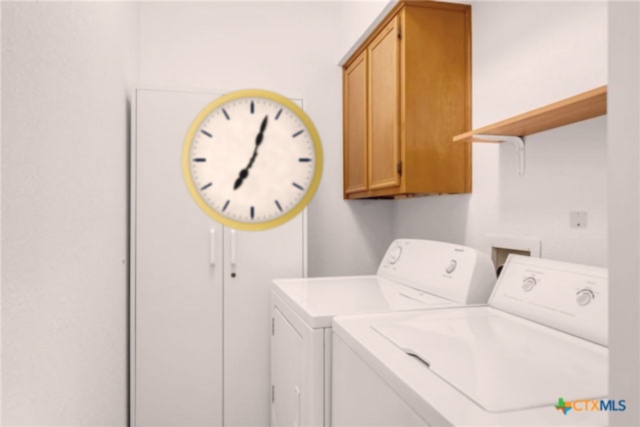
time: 7:03
